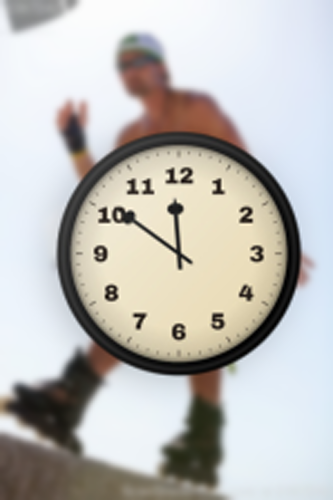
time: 11:51
